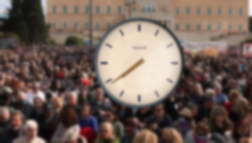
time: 7:39
